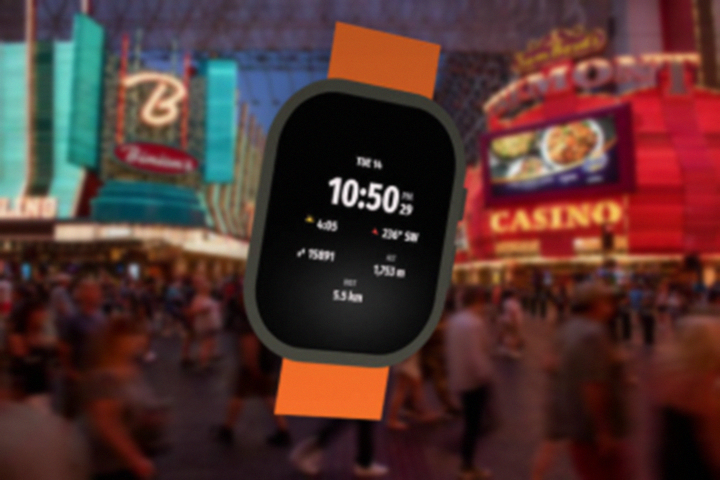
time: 10:50
